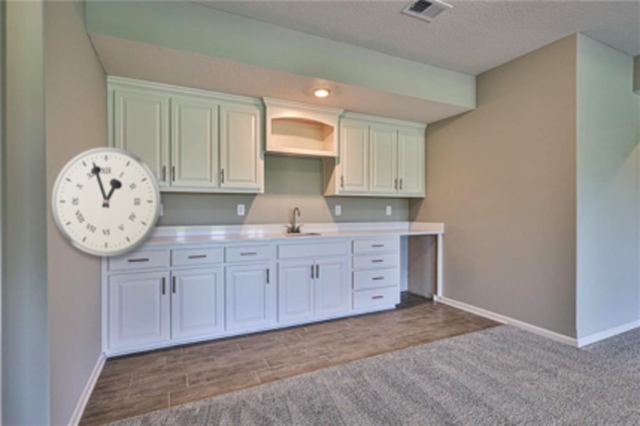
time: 12:57
